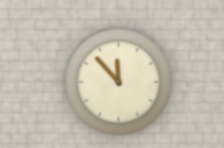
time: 11:53
